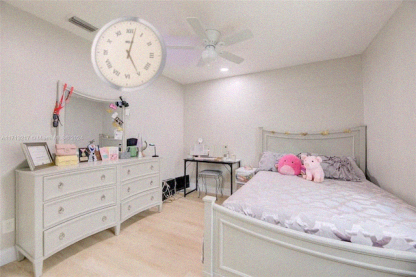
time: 5:02
